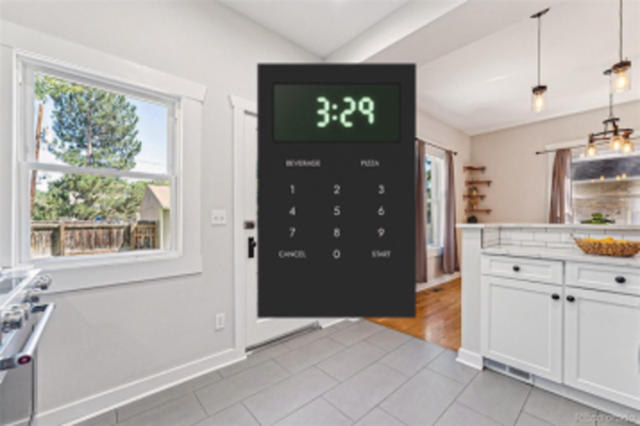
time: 3:29
